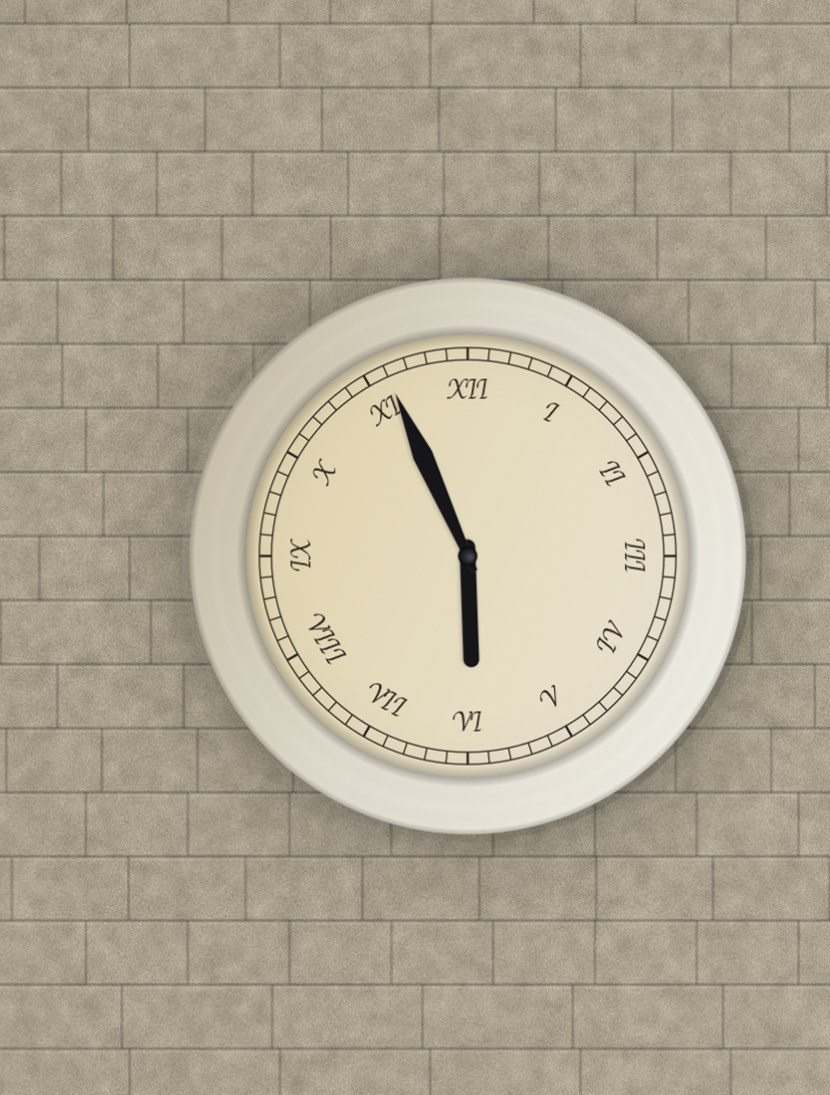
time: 5:56
